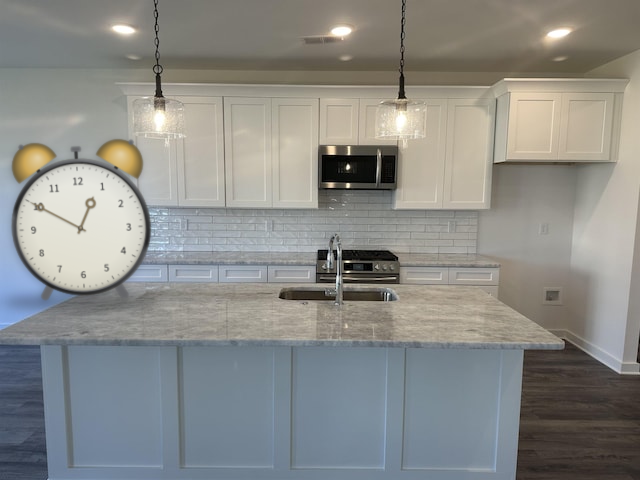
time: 12:50
